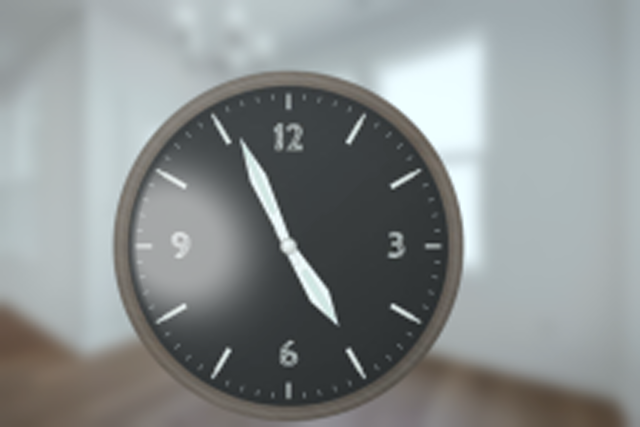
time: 4:56
